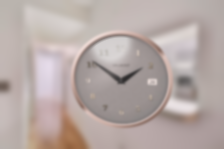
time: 1:51
